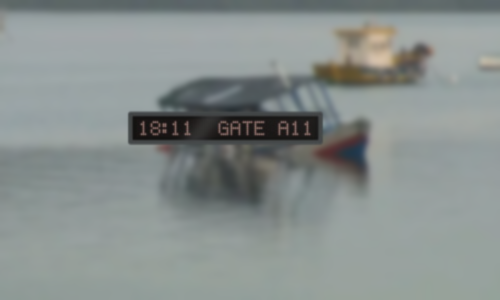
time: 18:11
